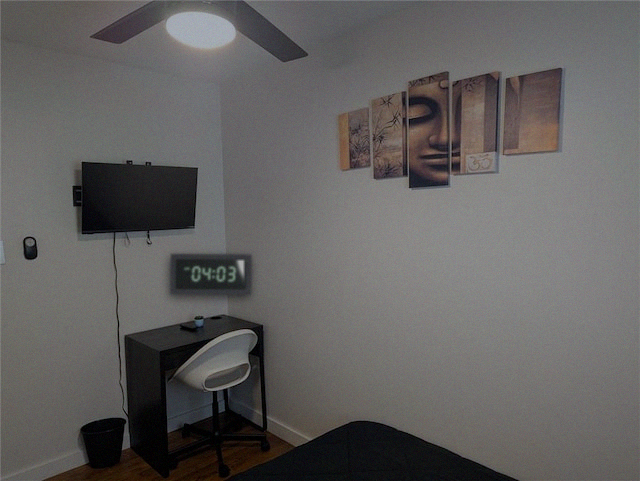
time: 4:03
